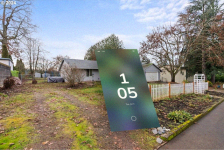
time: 1:05
